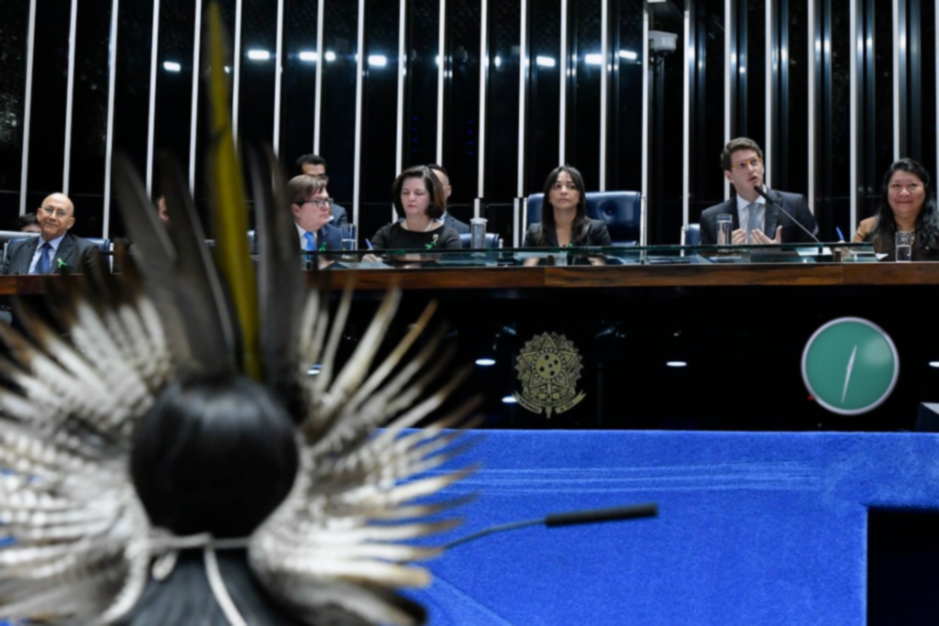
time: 12:32
